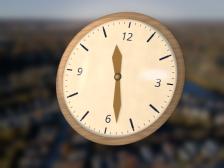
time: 11:28
